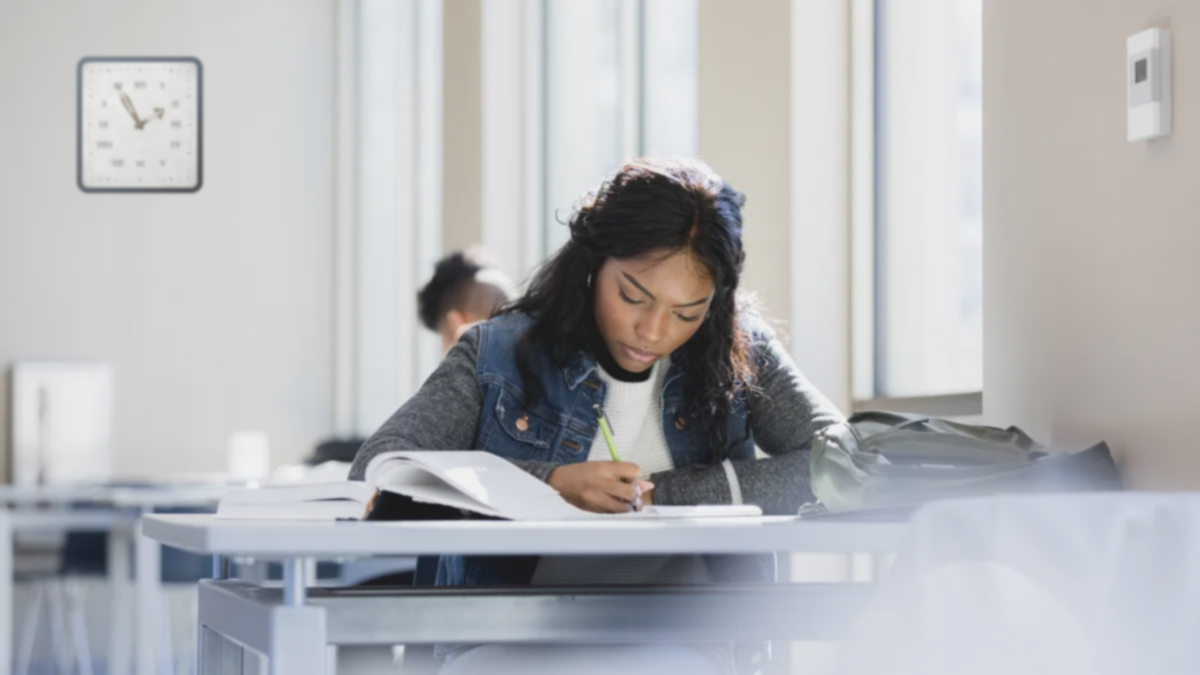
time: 1:55
